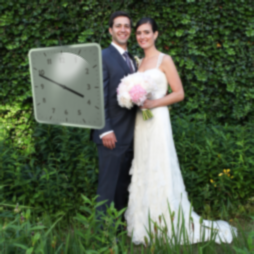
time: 3:49
